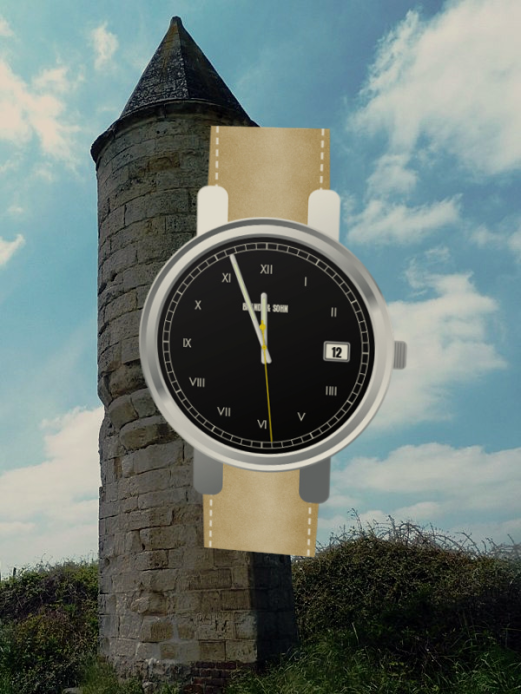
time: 11:56:29
